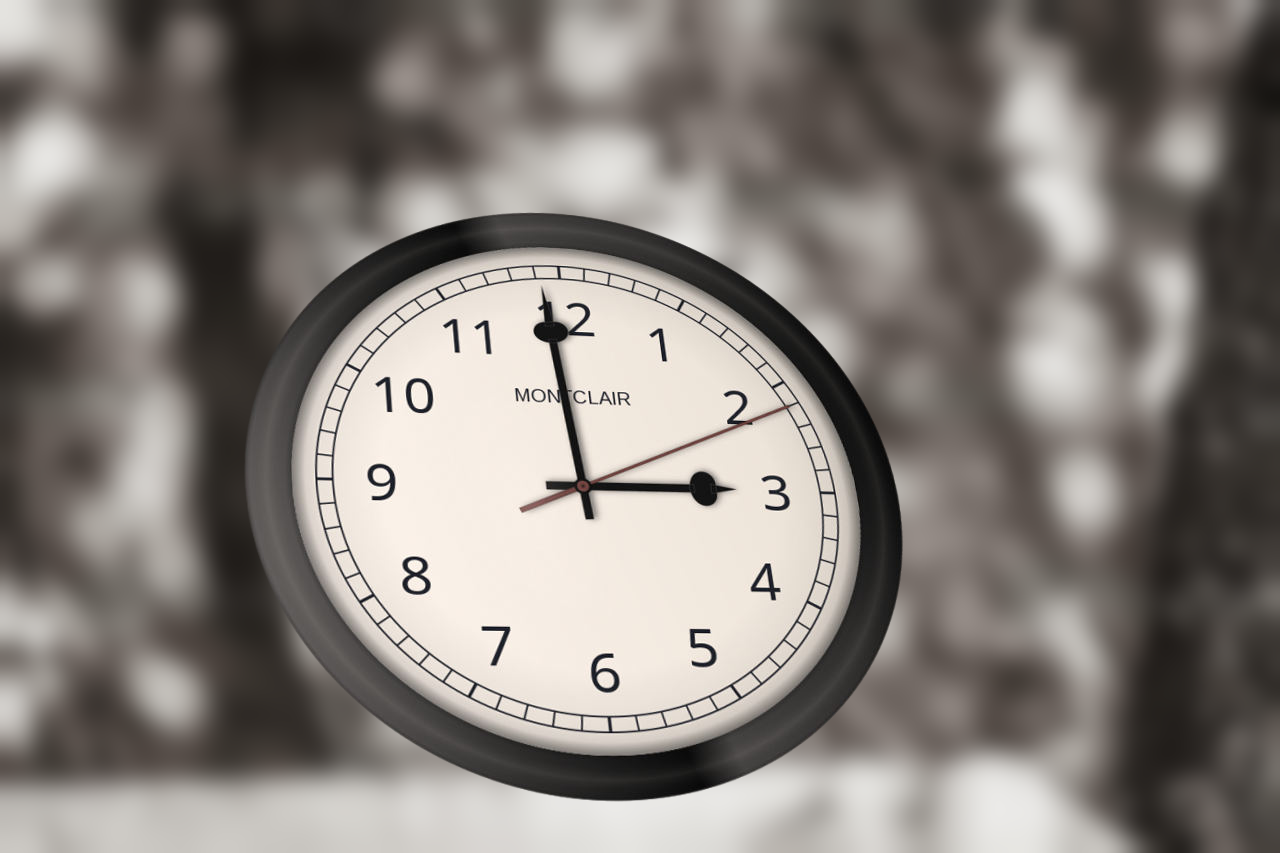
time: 2:59:11
